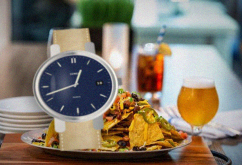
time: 12:42
